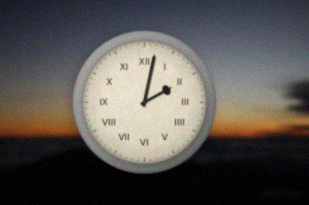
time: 2:02
